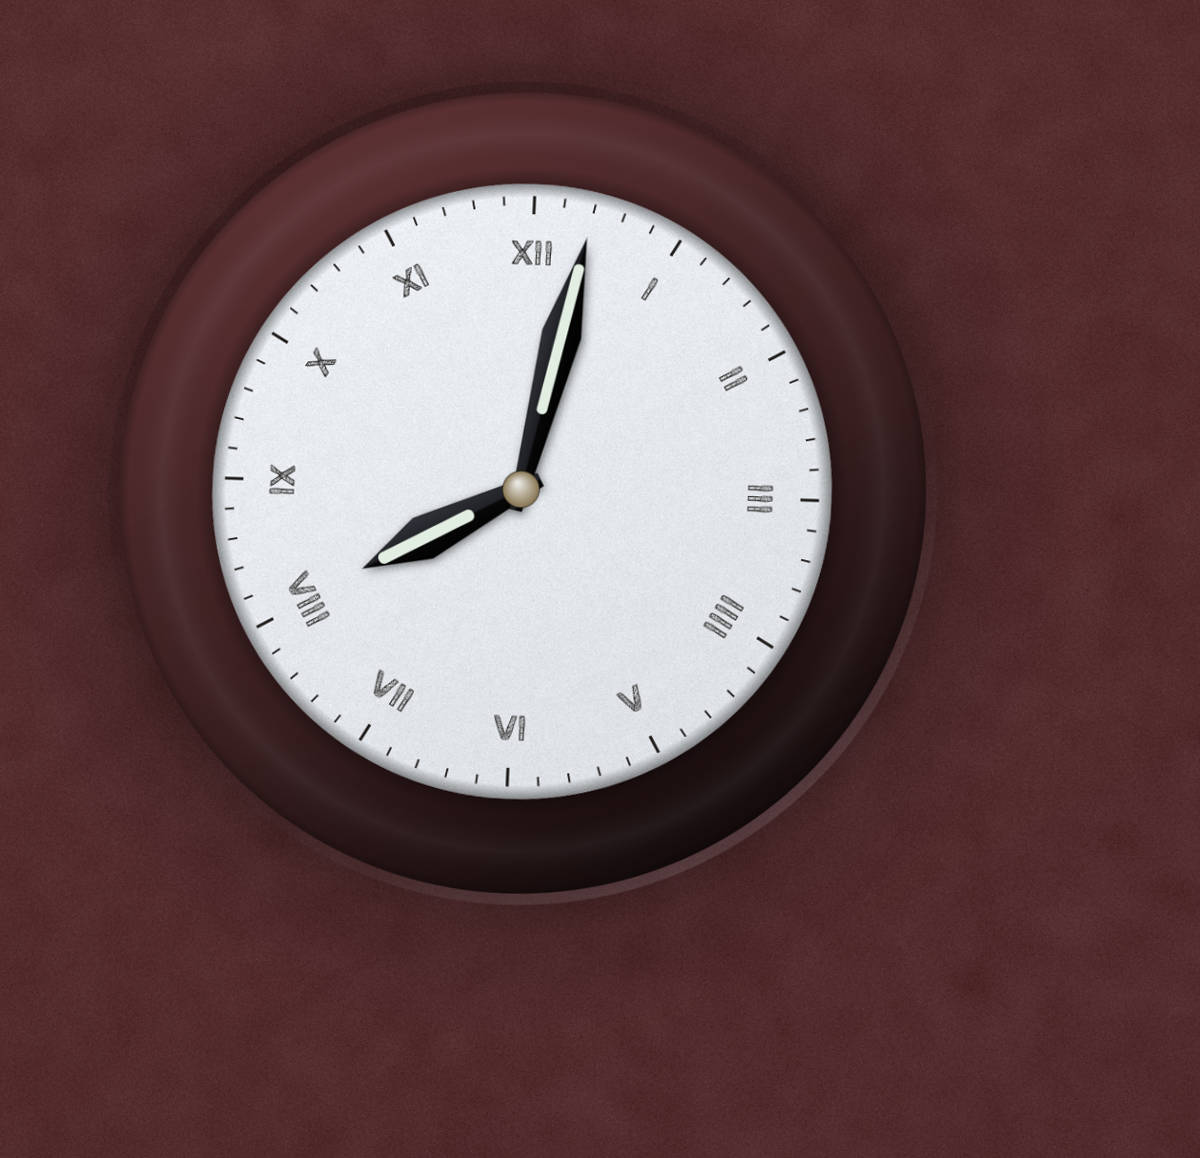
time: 8:02
